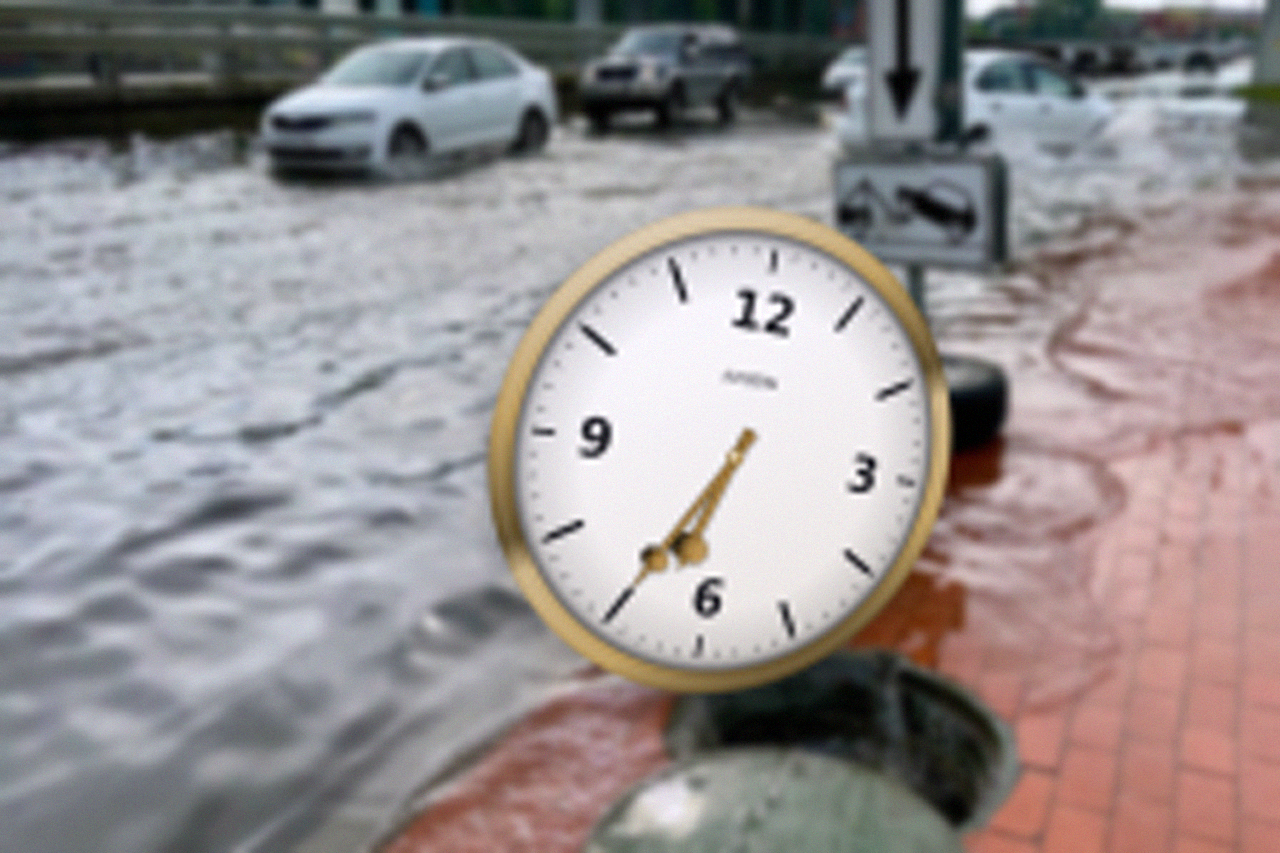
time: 6:35
